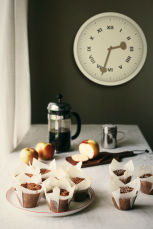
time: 2:33
